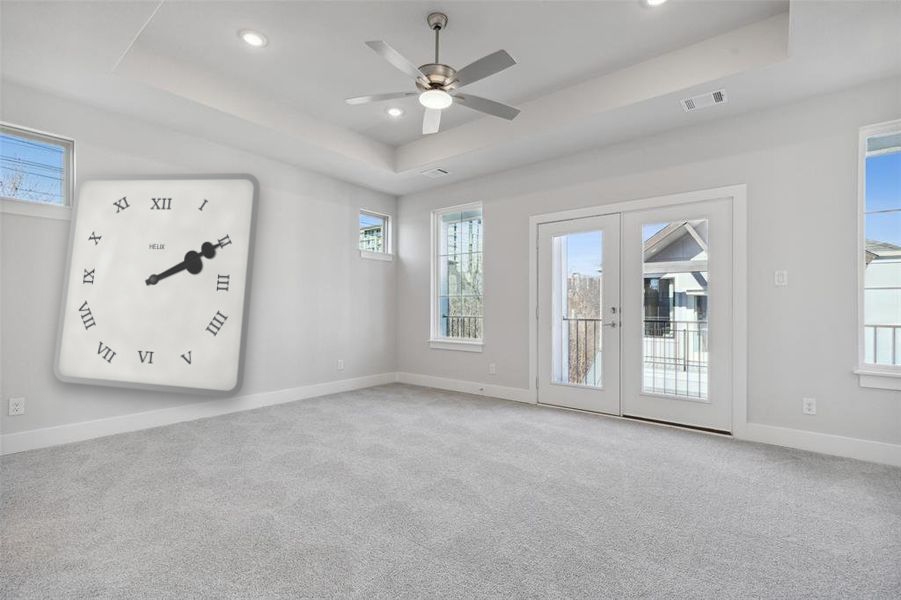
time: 2:10
